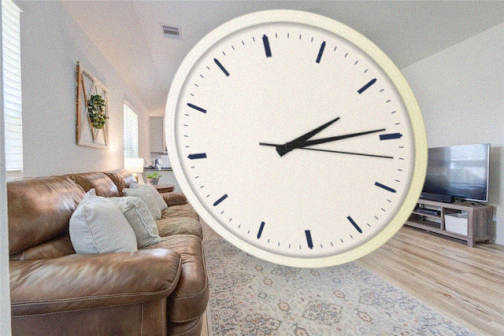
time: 2:14:17
